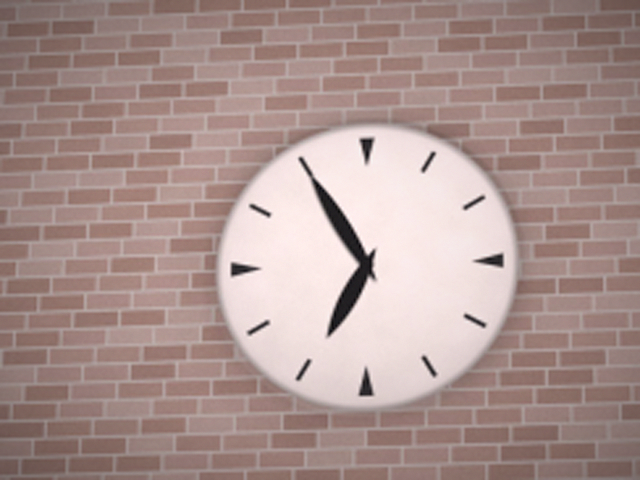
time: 6:55
